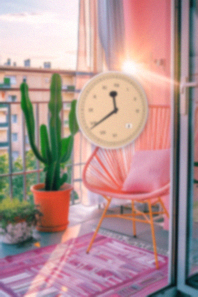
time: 11:39
